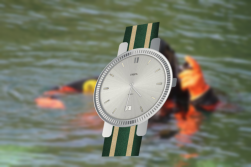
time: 4:31
